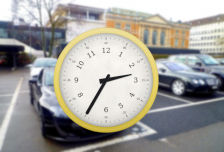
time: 2:35
